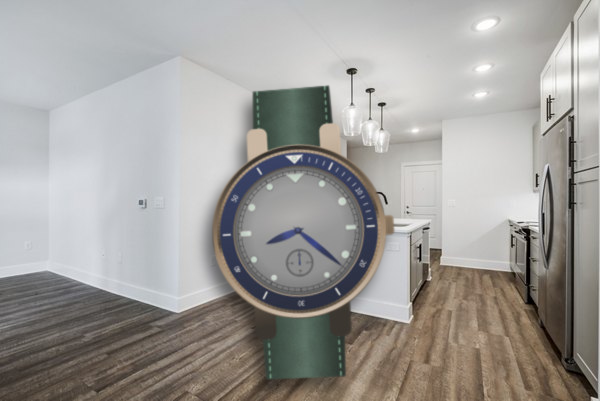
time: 8:22
